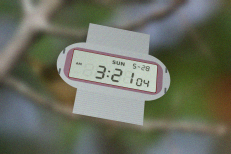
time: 3:21:04
